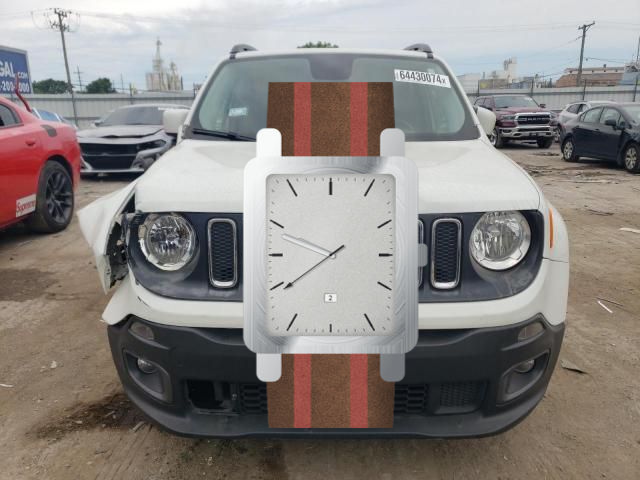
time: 9:48:39
